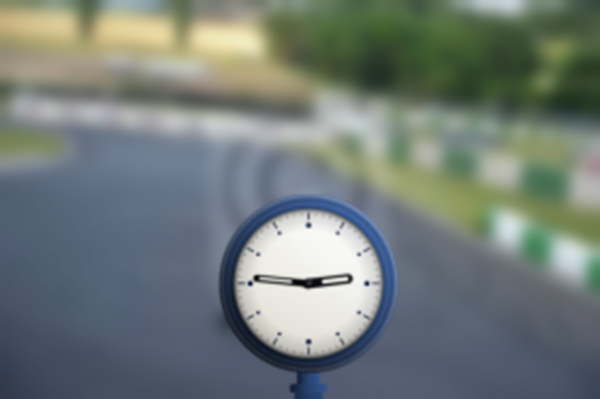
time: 2:46
